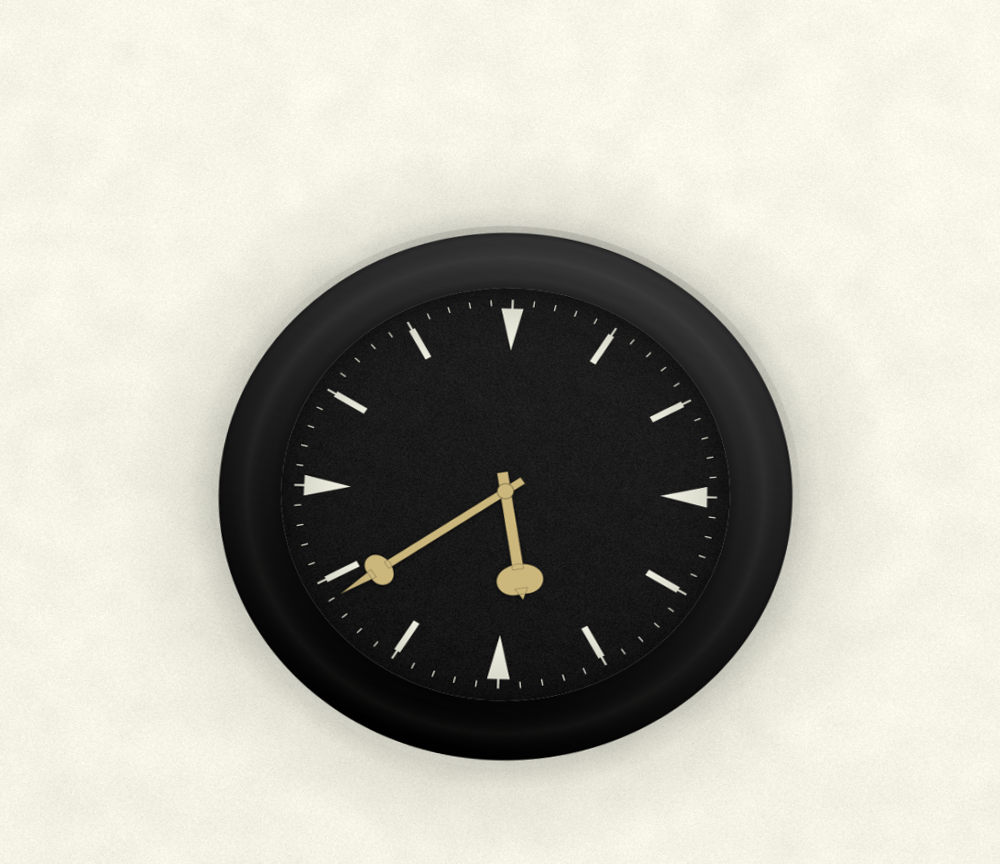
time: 5:39
